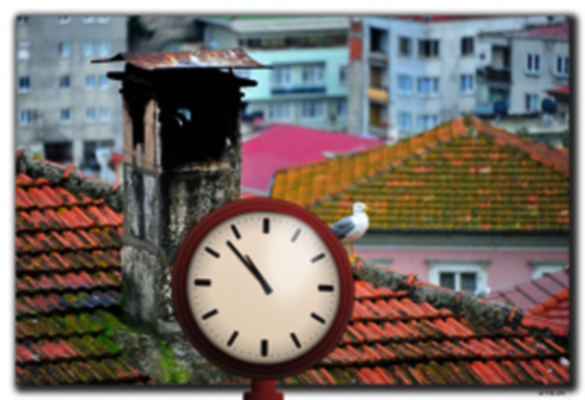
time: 10:53
